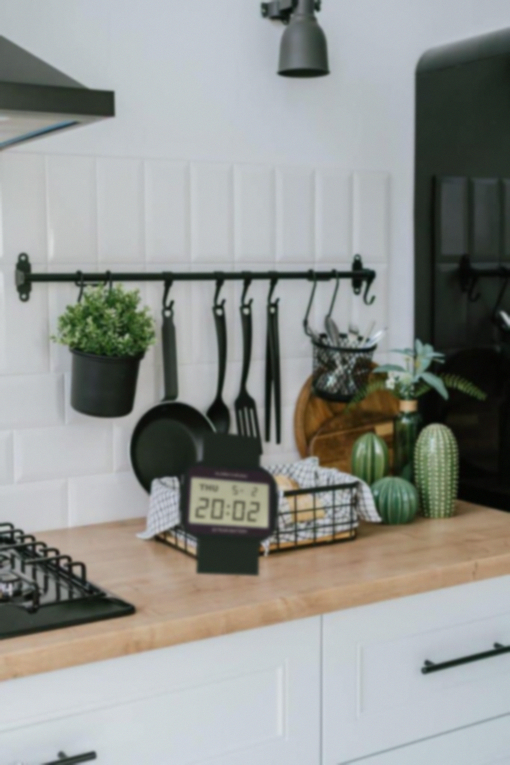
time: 20:02
